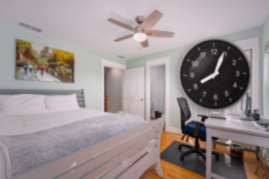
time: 8:04
